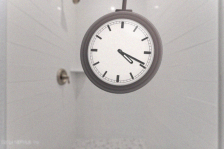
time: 4:19
